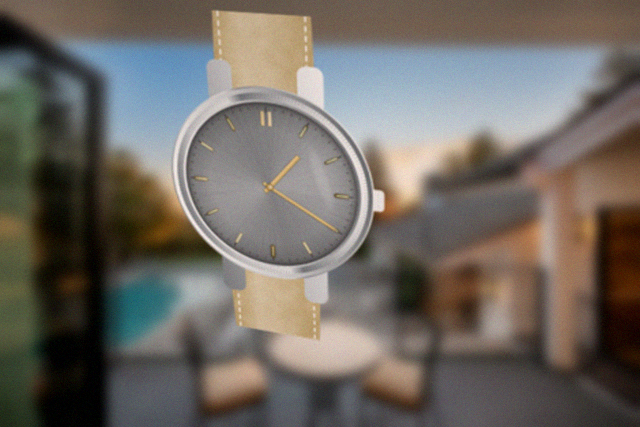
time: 1:20
